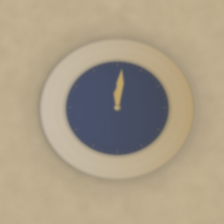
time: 12:01
